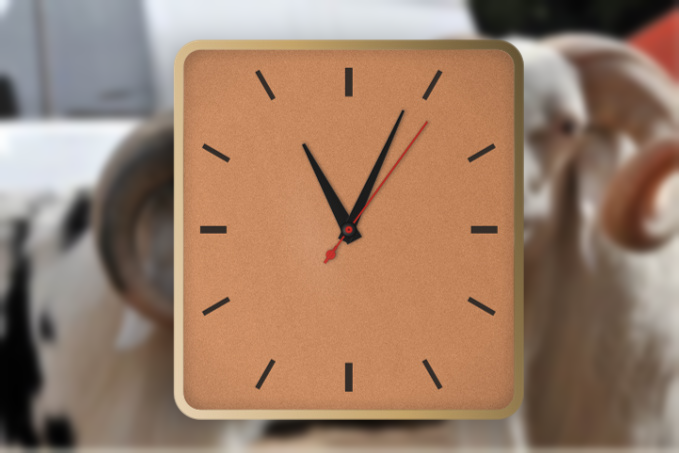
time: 11:04:06
